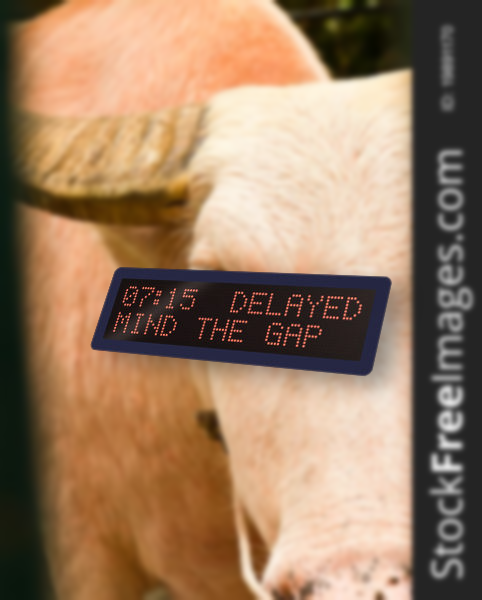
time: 7:15
